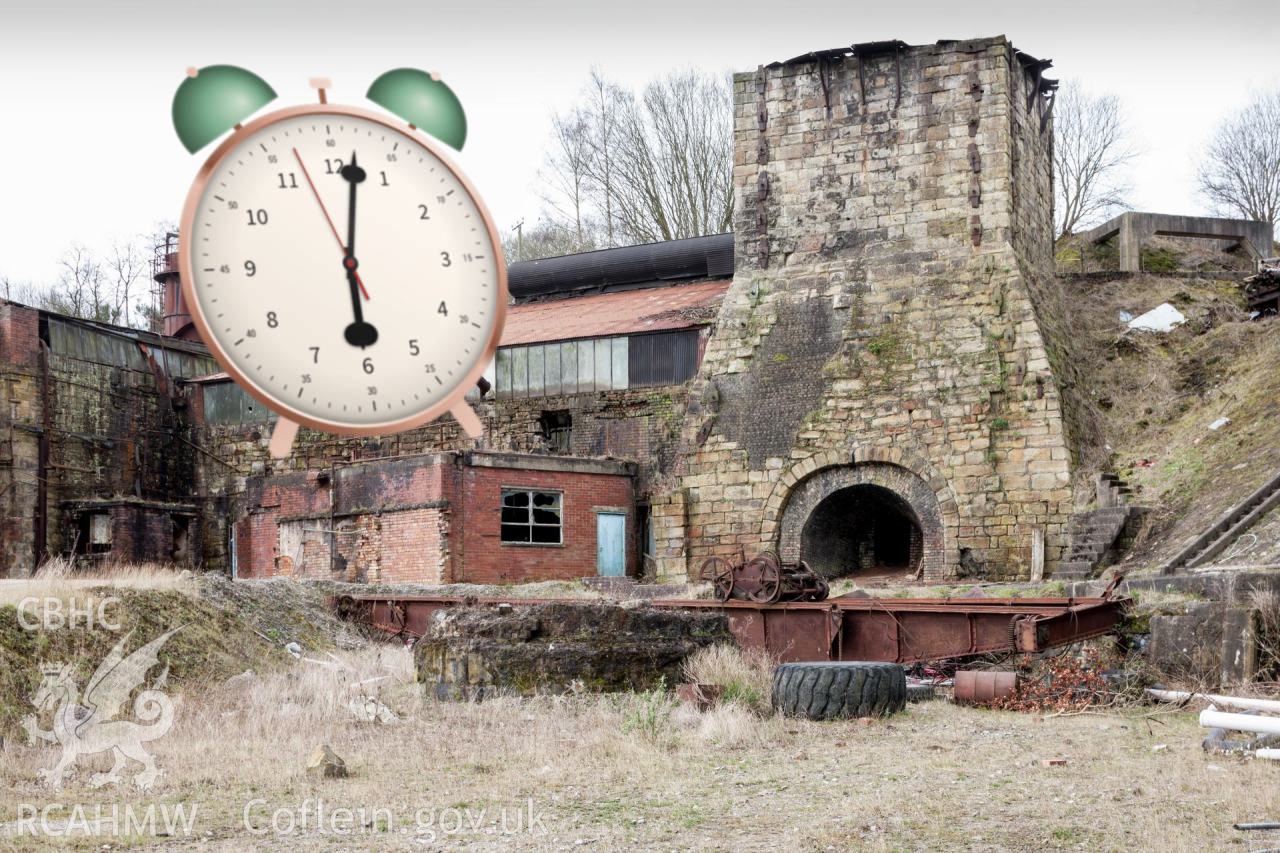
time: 6:01:57
